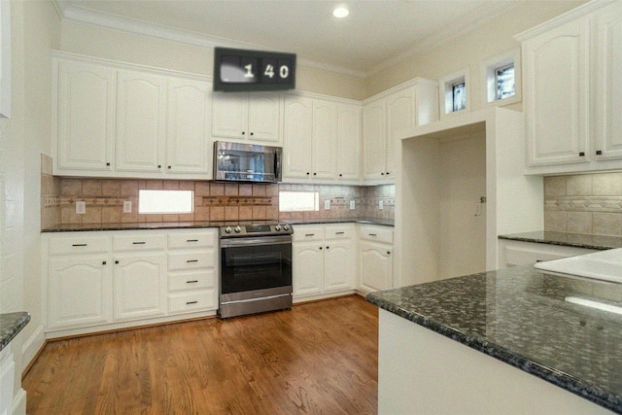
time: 1:40
